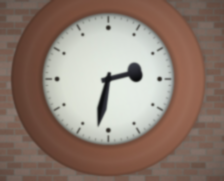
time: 2:32
